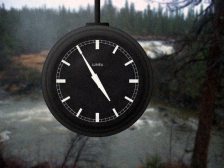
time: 4:55
